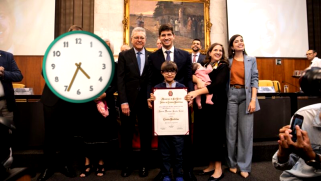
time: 4:34
